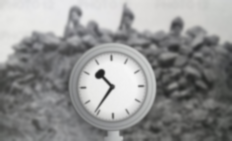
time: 10:36
